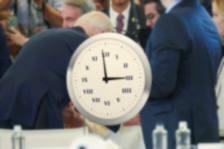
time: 2:59
